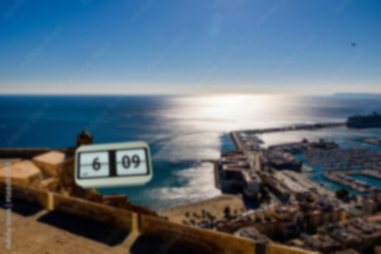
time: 6:09
